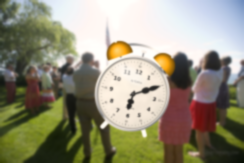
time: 6:10
